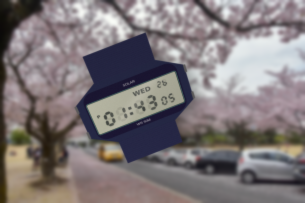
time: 1:43:05
